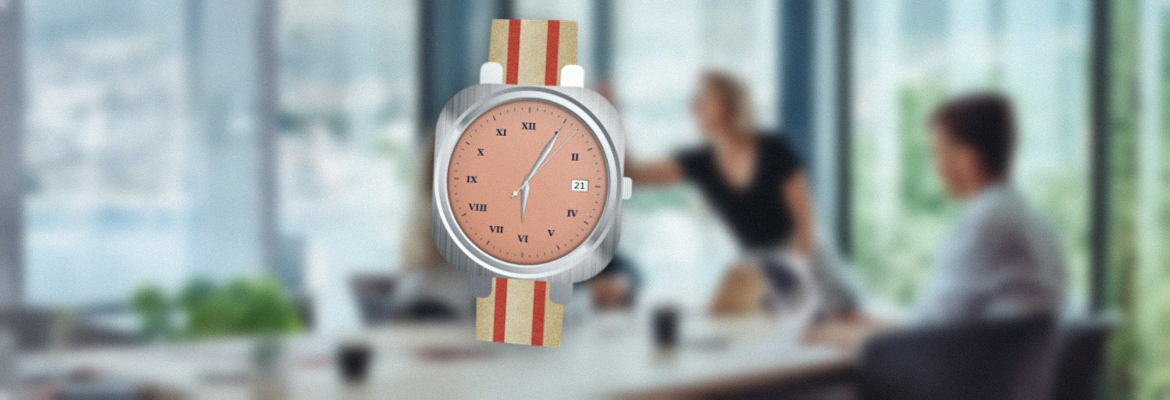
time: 6:05:07
